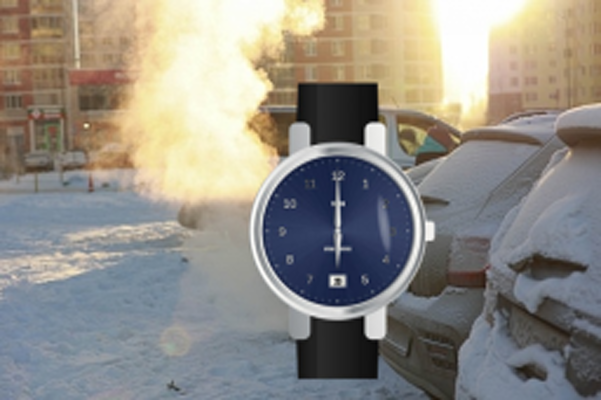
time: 6:00
